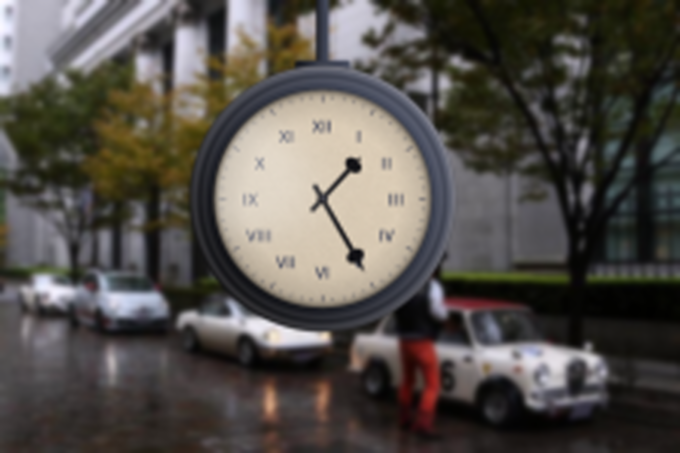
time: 1:25
